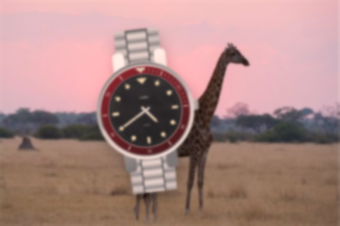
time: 4:40
